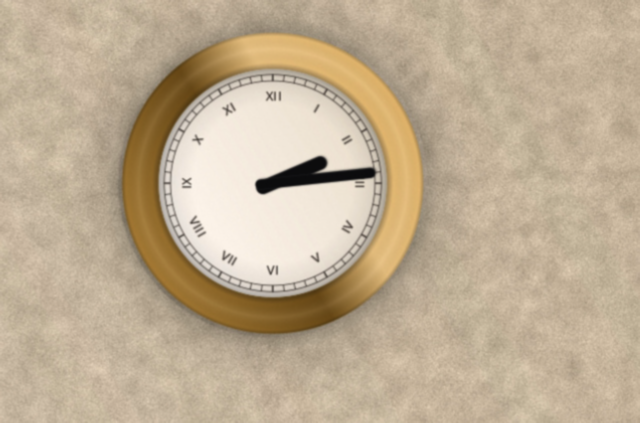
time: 2:14
